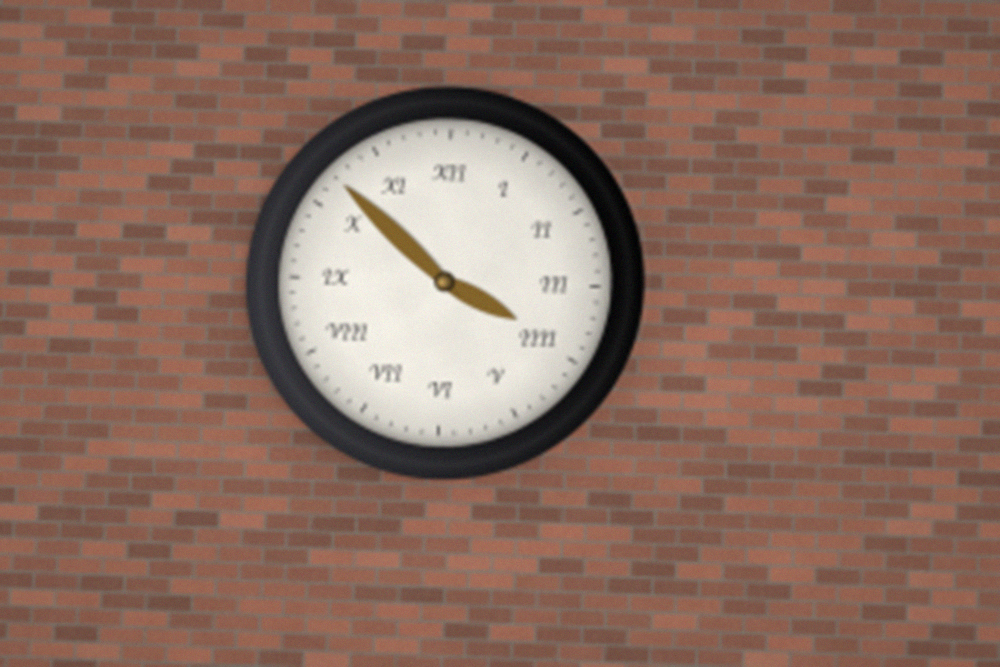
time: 3:52
